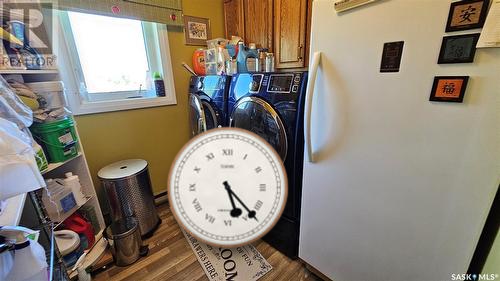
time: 5:23
